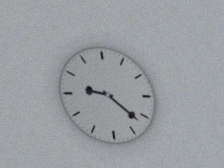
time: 9:22
